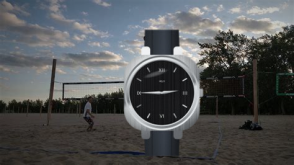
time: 2:45
